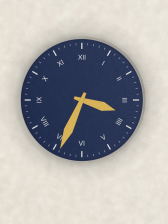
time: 3:34
